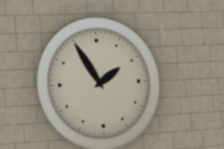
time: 1:55
